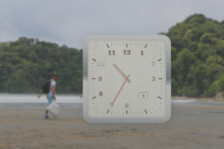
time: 10:35
